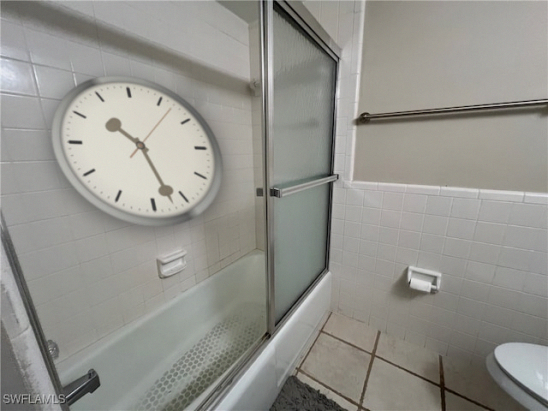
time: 10:27:07
